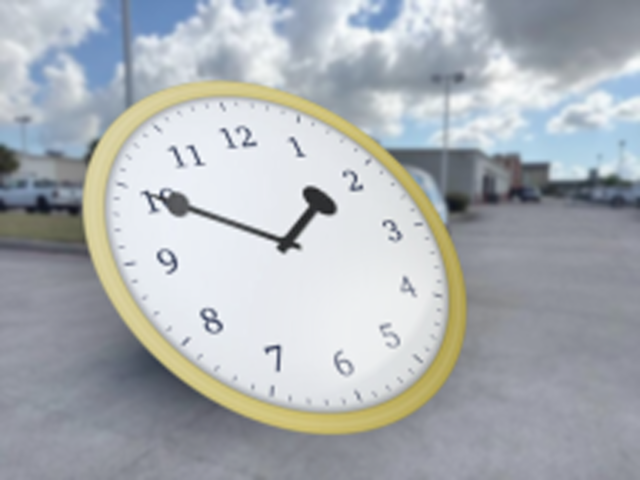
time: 1:50
